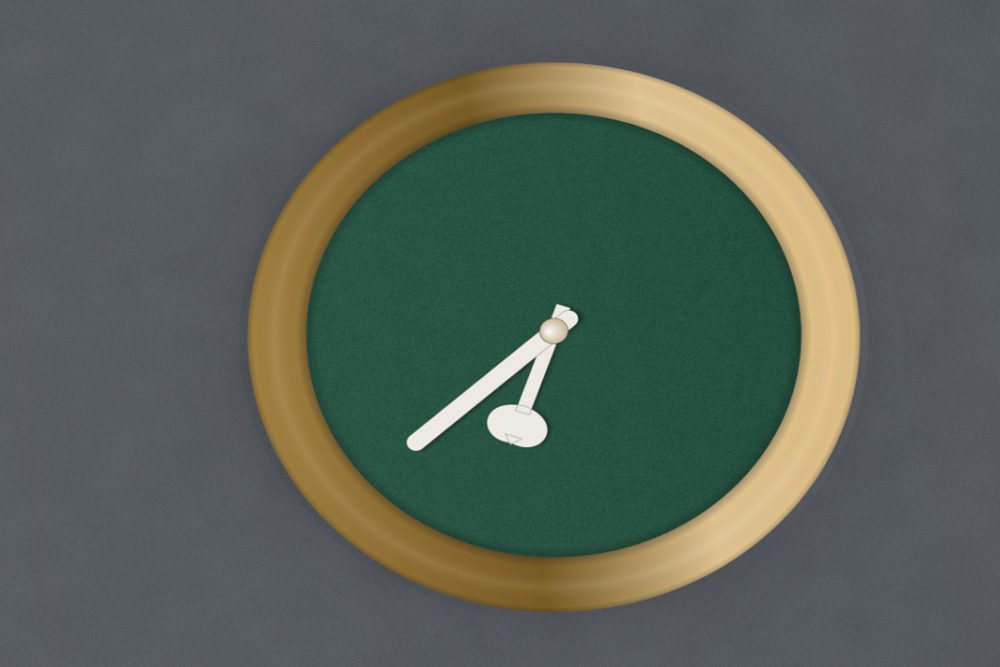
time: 6:38
